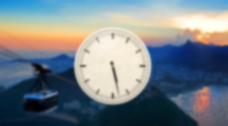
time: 5:28
